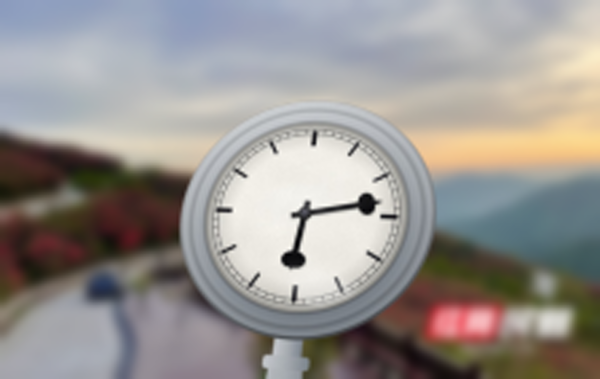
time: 6:13
